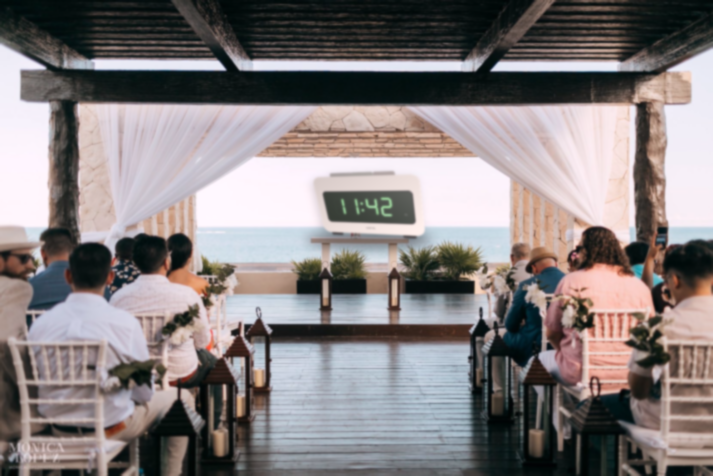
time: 11:42
